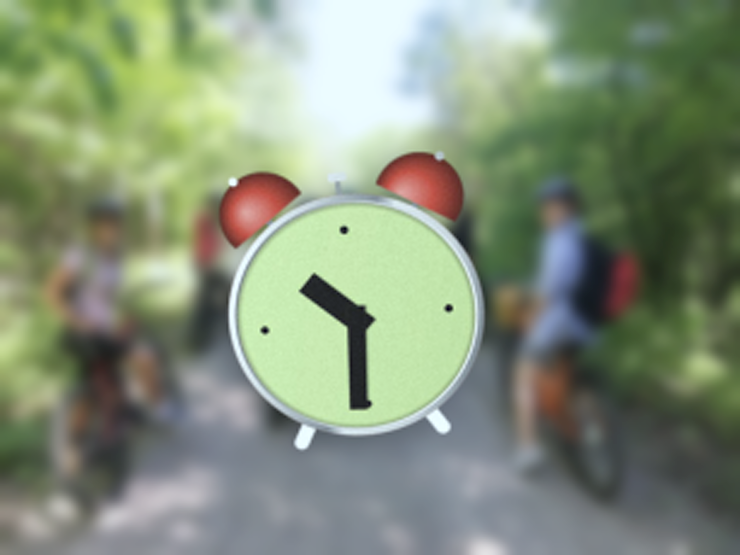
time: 10:31
